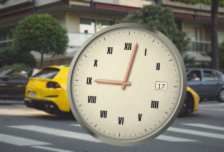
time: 9:02
